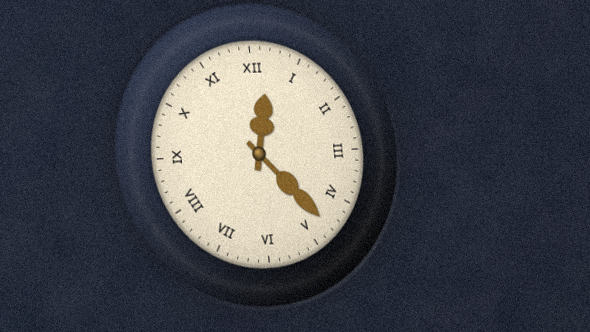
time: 12:23
